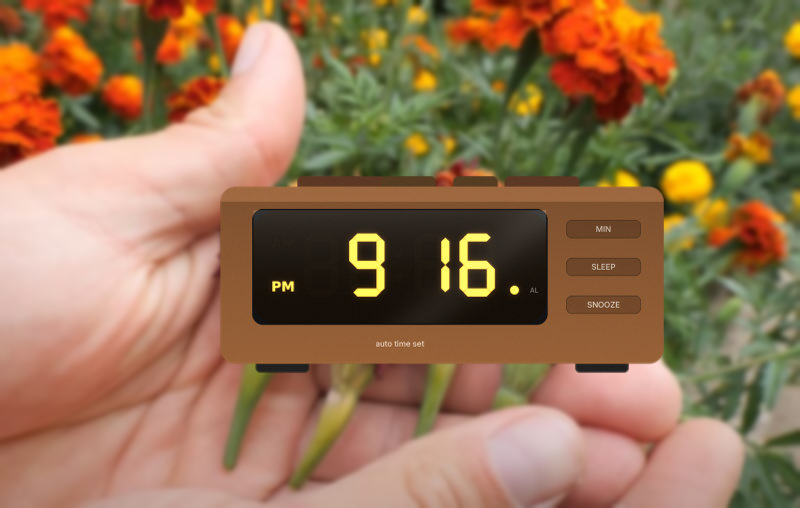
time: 9:16
